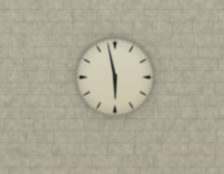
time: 5:58
